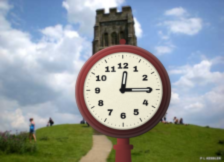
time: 12:15
